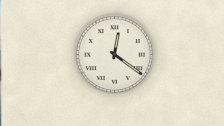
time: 12:21
